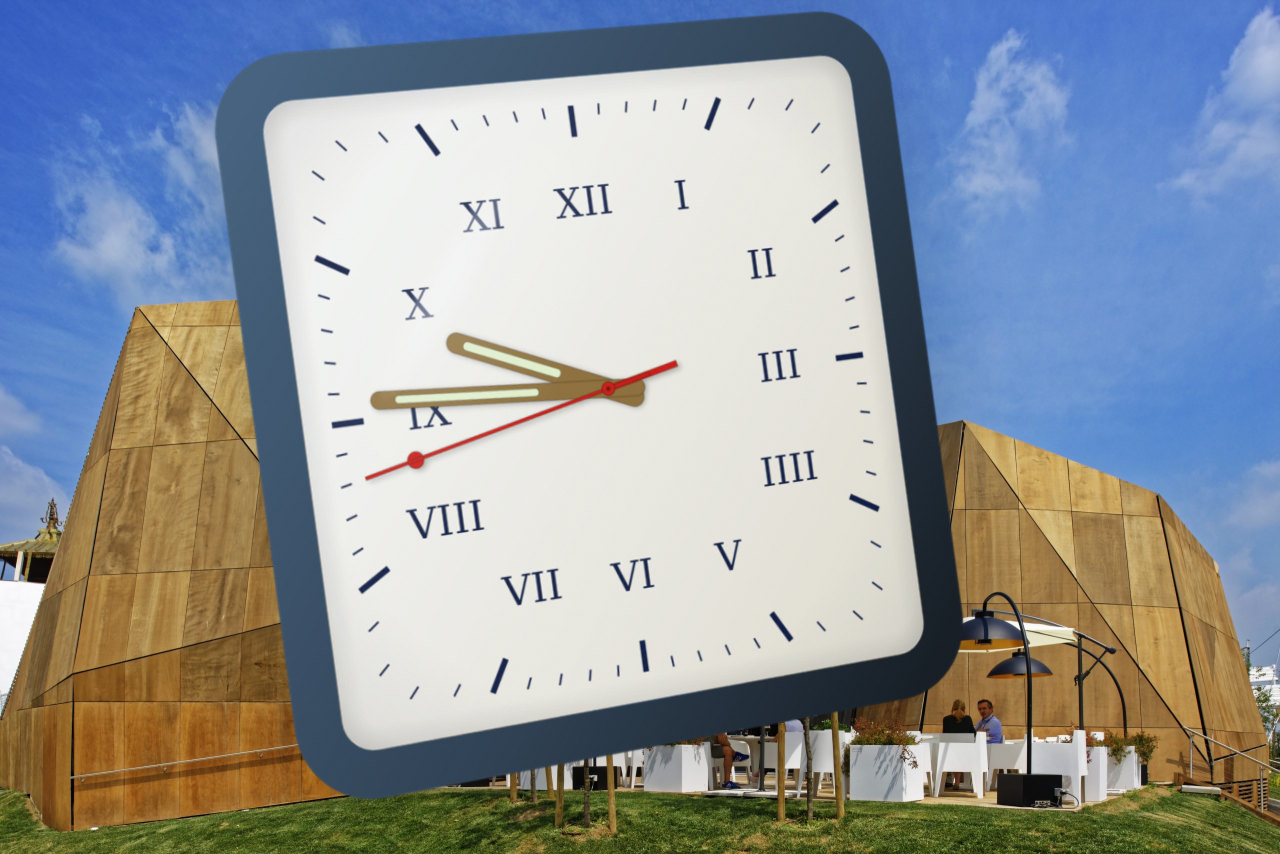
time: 9:45:43
